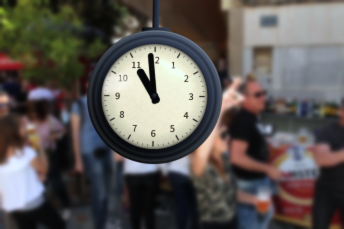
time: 10:59
